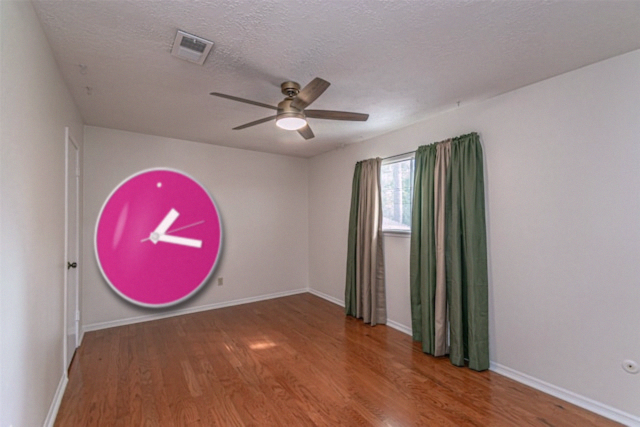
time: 1:16:12
